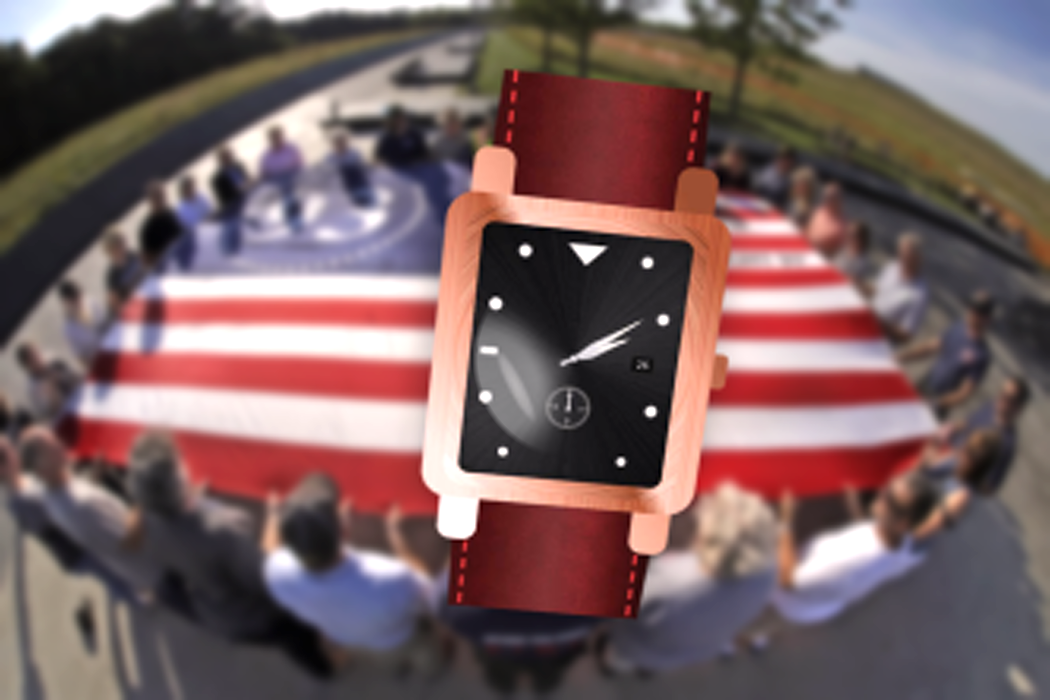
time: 2:09
